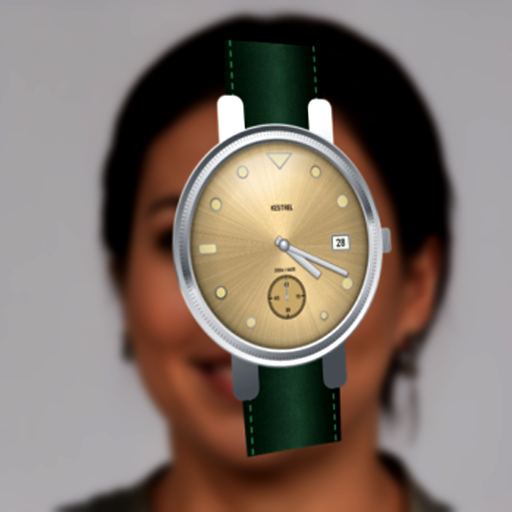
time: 4:19
